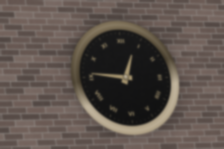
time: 12:46
